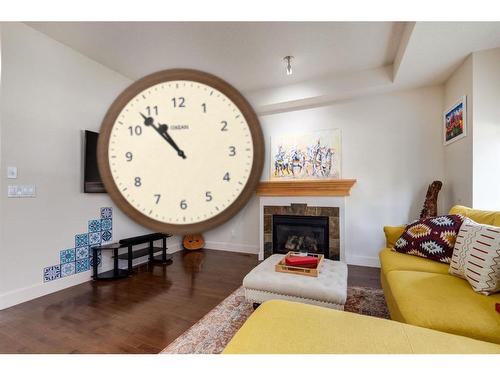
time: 10:53
